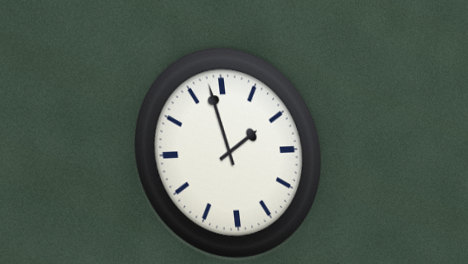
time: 1:58
